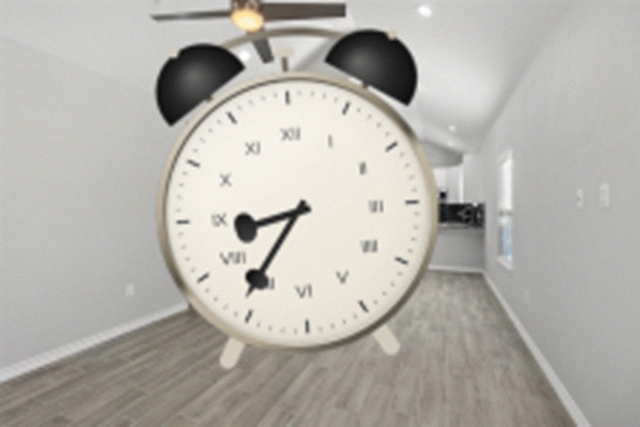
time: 8:36
